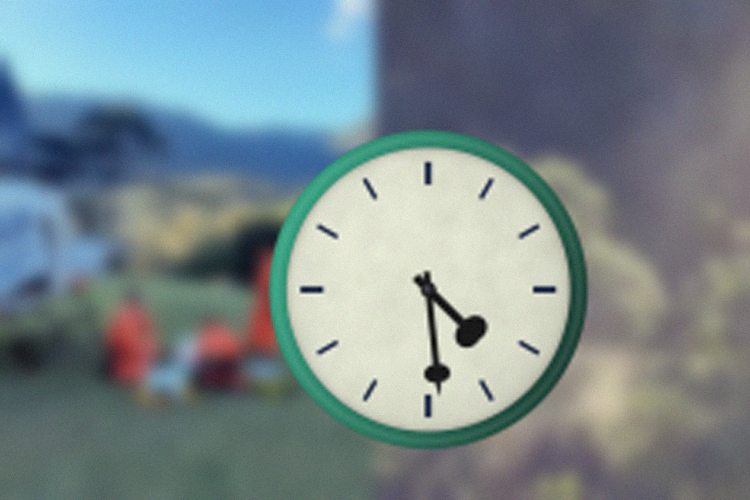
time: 4:29
